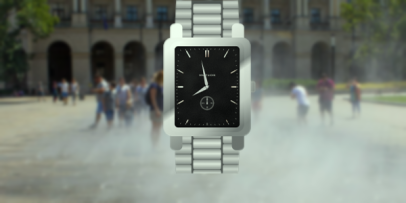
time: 7:58
